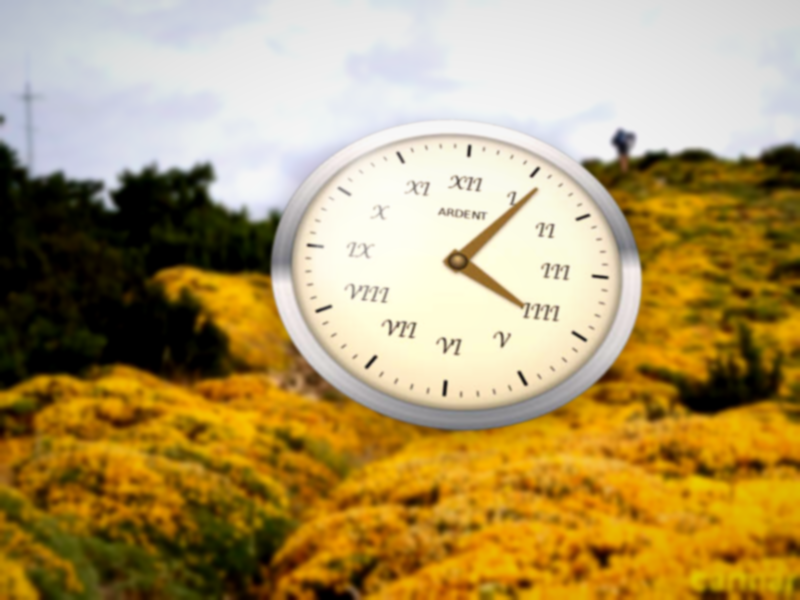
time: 4:06
